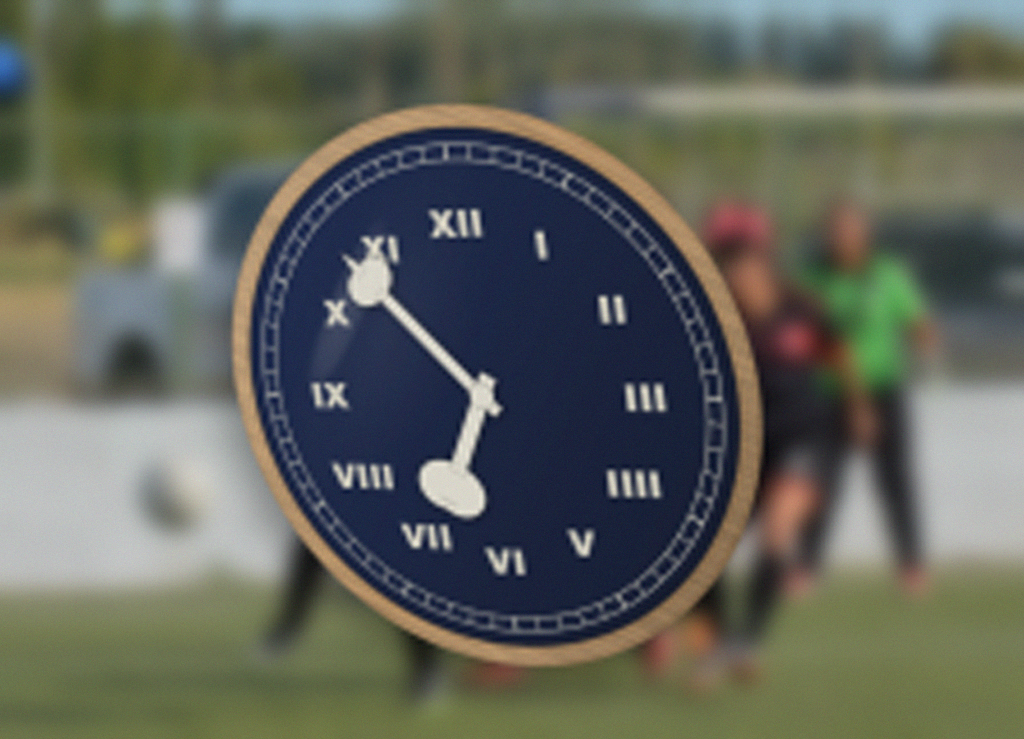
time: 6:53
